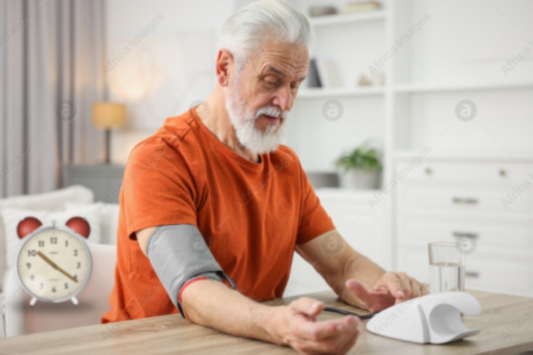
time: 10:21
